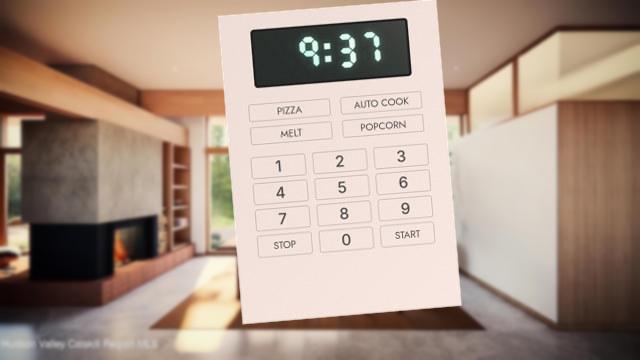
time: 9:37
